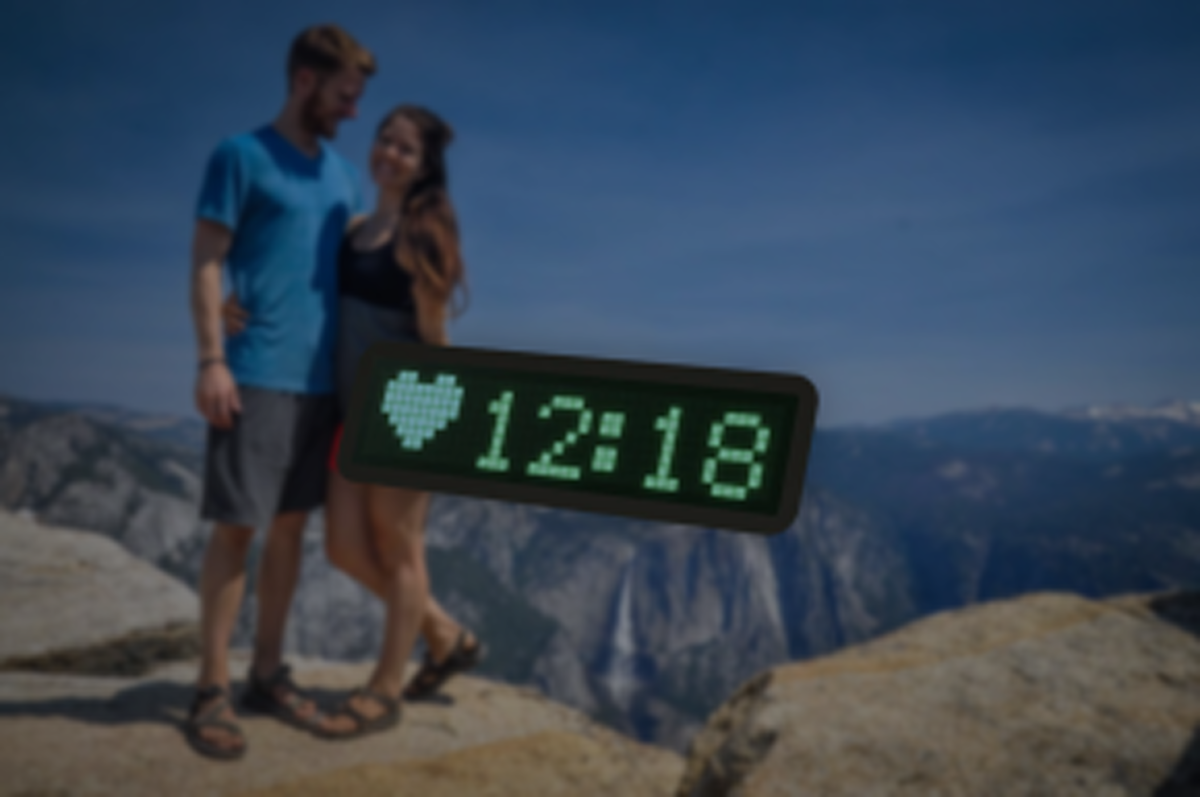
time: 12:18
